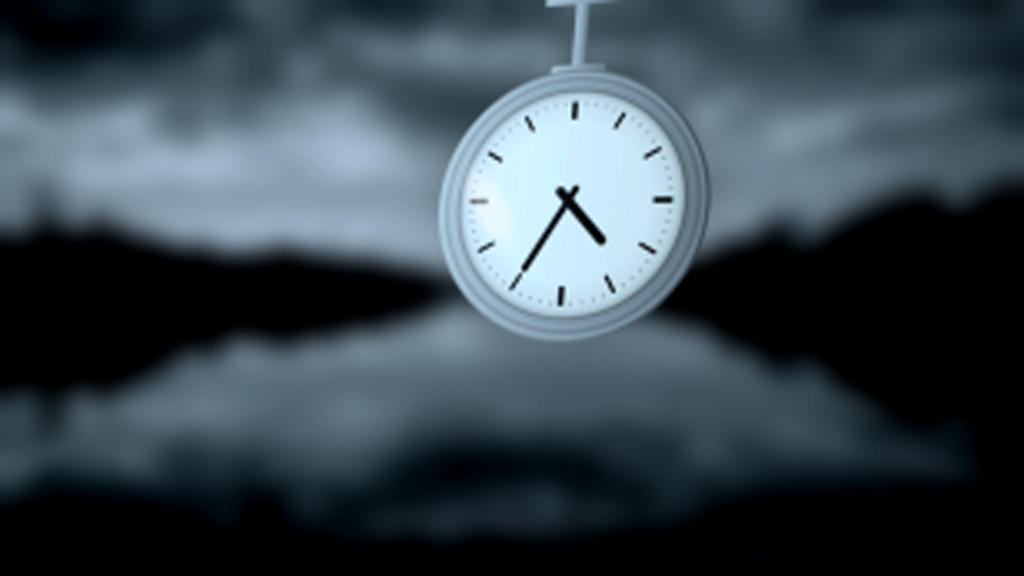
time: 4:35
